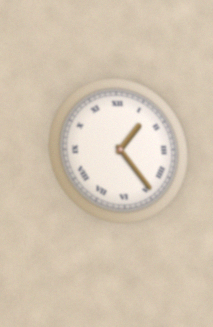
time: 1:24
